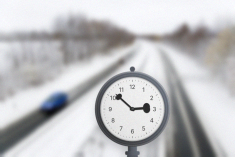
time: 2:52
